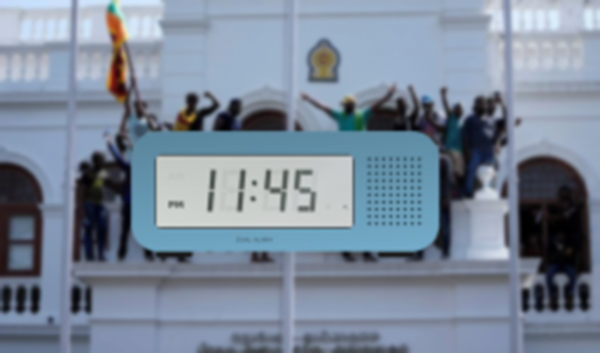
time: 11:45
